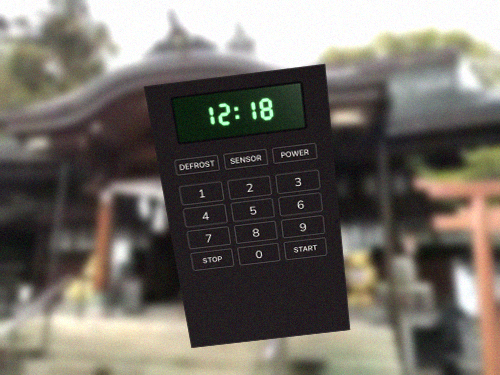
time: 12:18
